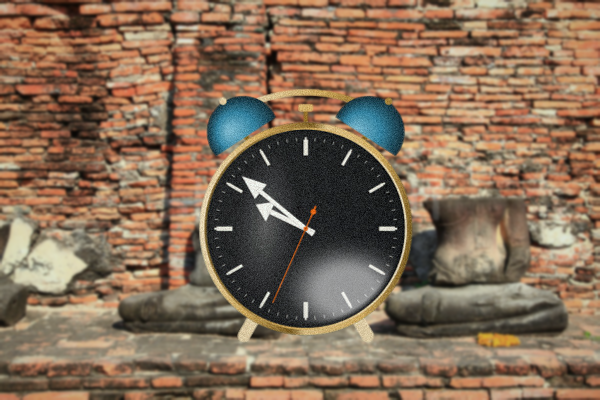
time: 9:51:34
